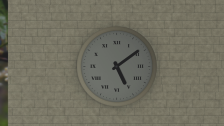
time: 5:09
